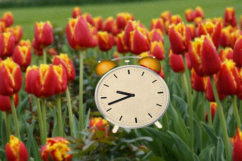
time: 9:42
